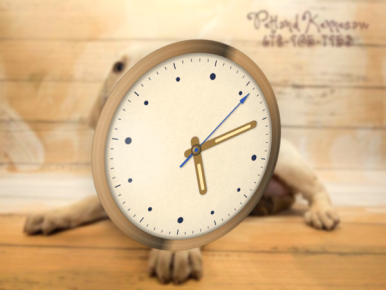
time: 5:10:06
